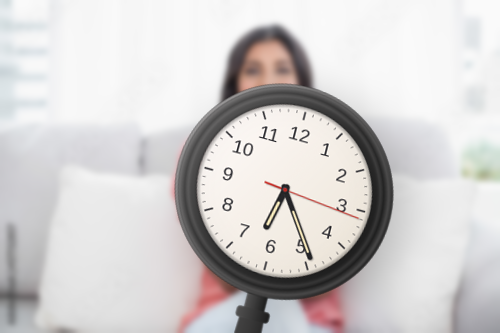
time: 6:24:16
